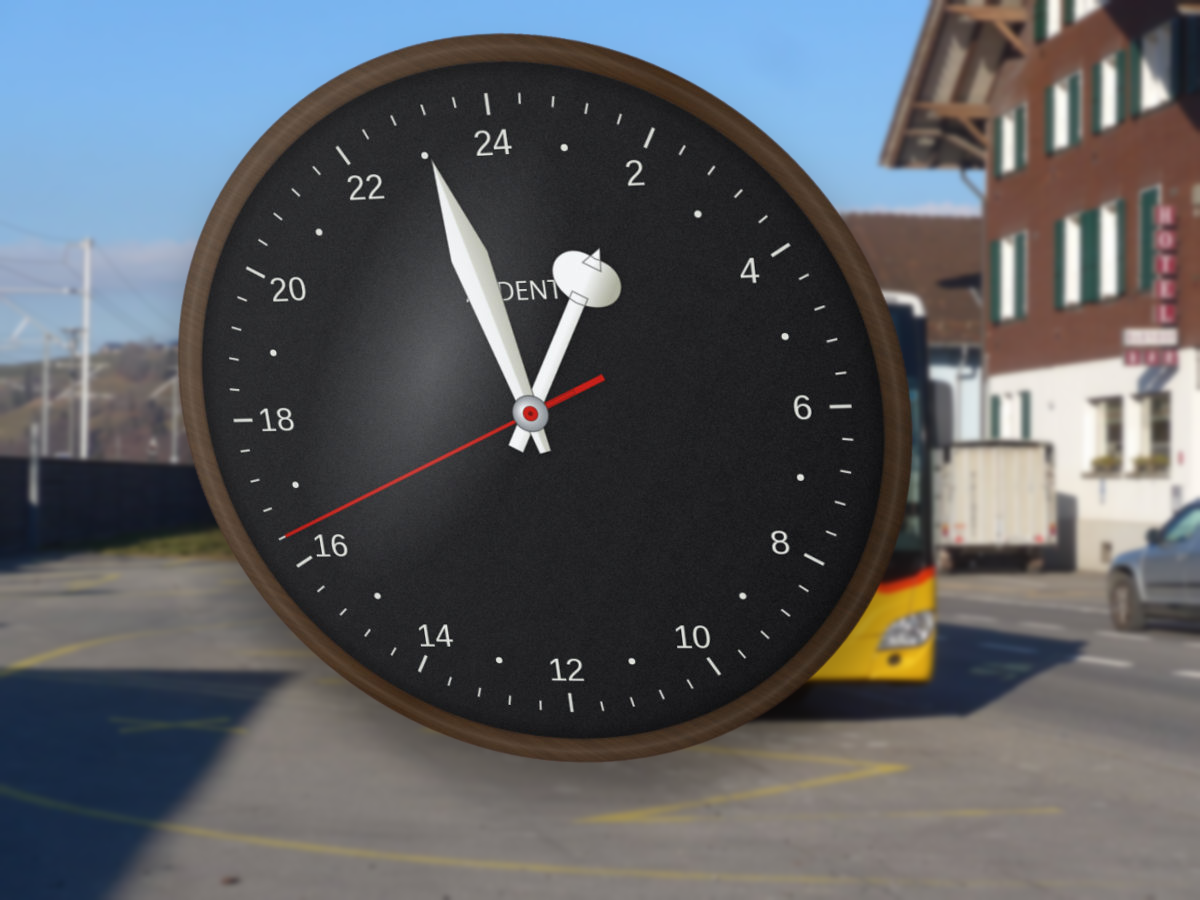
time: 1:57:41
